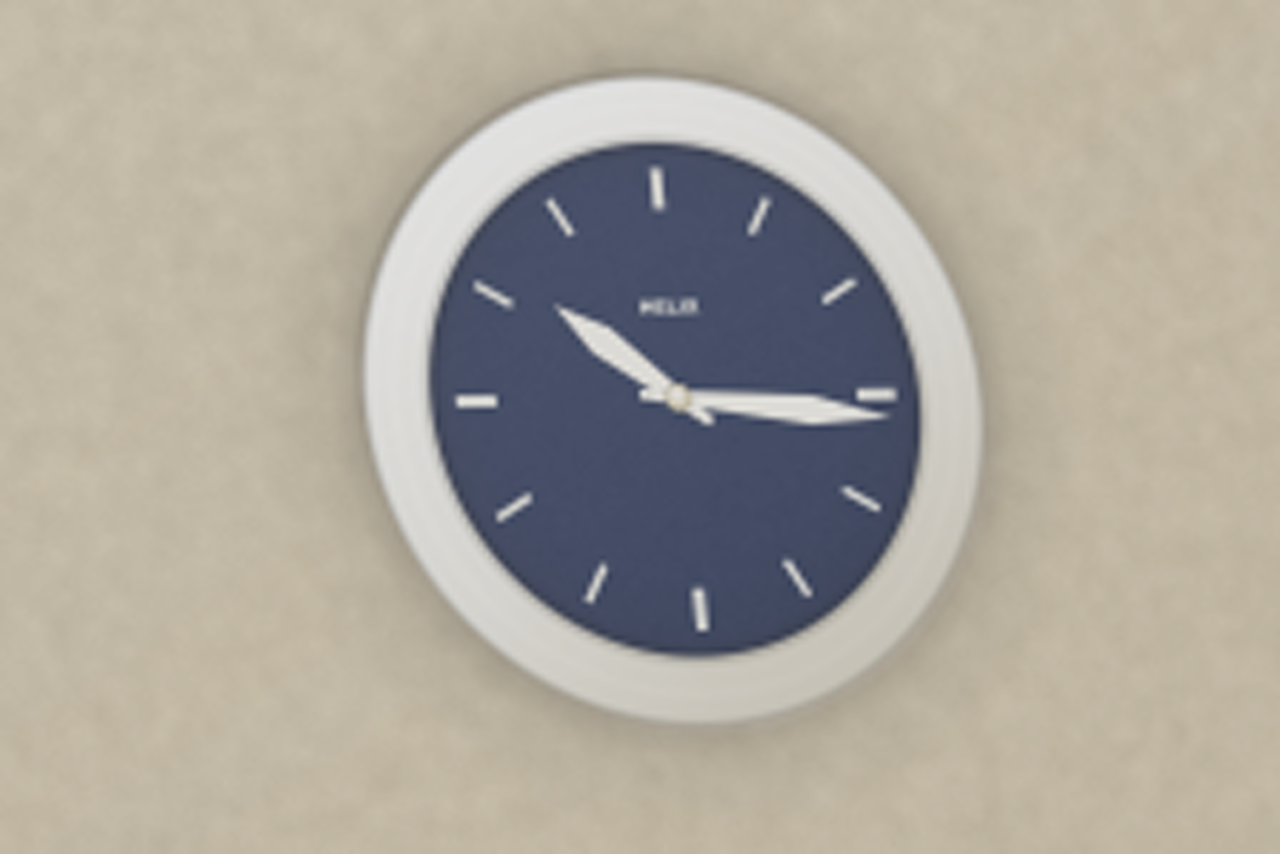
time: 10:16
